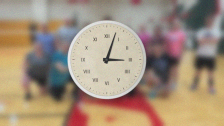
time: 3:03
